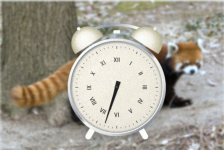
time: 6:33
